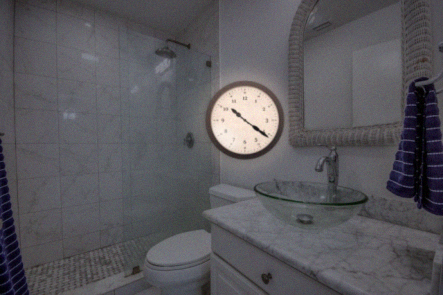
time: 10:21
